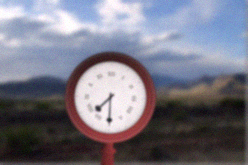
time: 7:30
